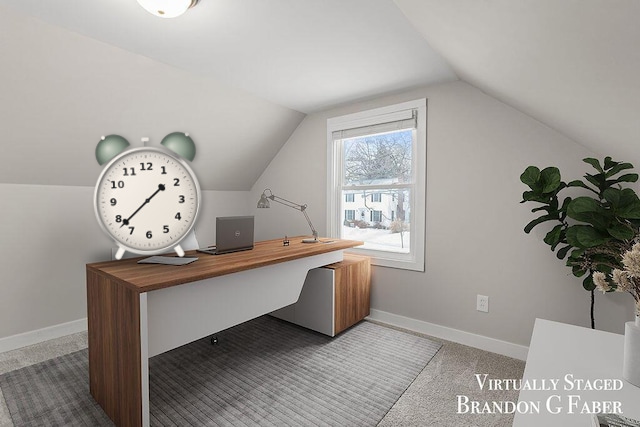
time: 1:38
